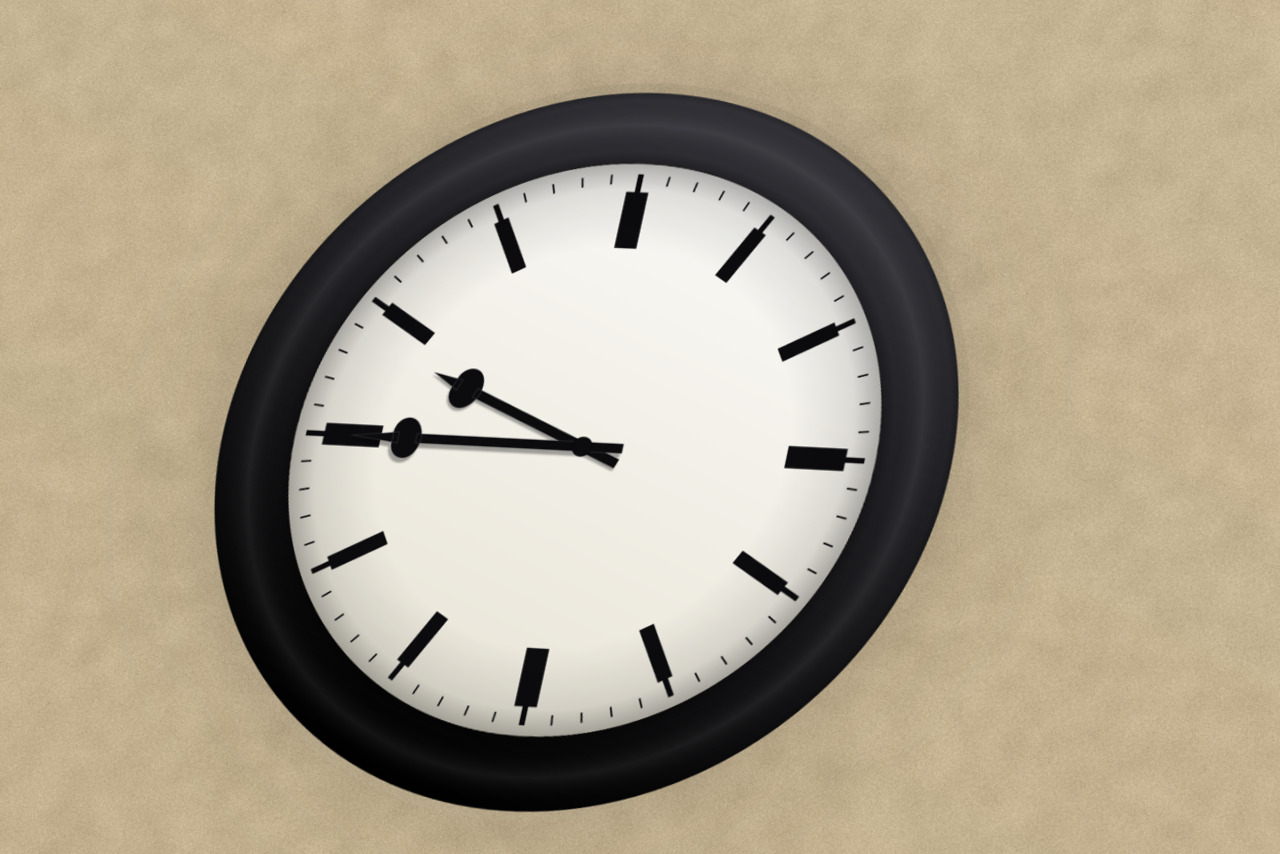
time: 9:45
